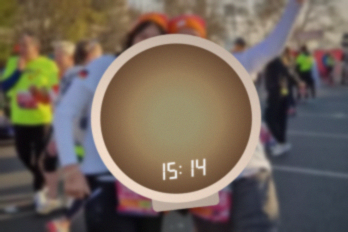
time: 15:14
